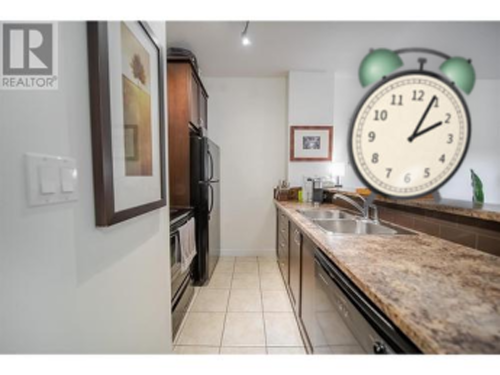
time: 2:04
